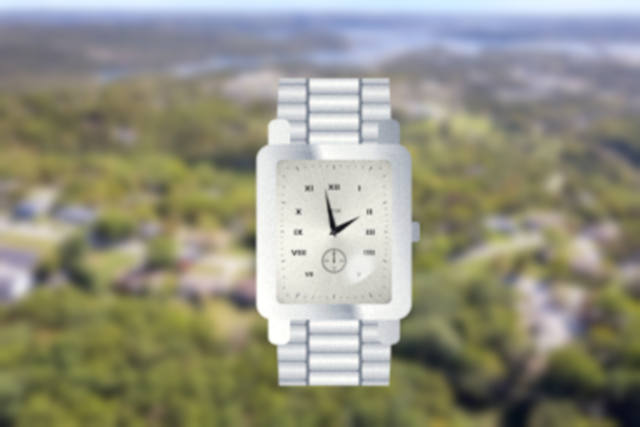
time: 1:58
